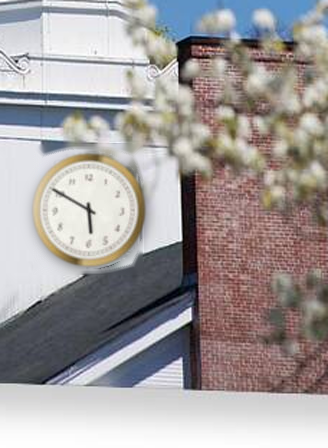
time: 5:50
